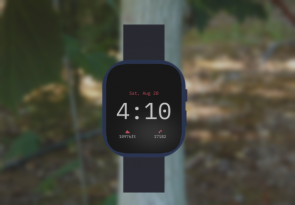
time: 4:10
